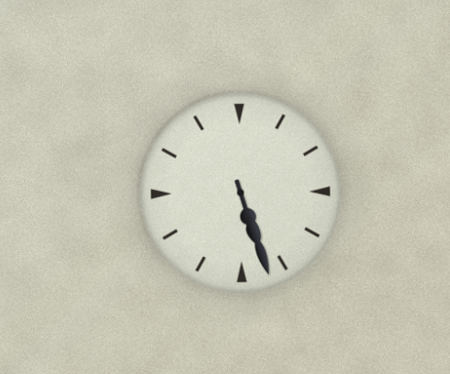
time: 5:27
